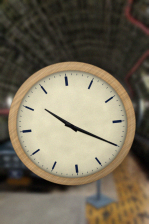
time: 10:20
